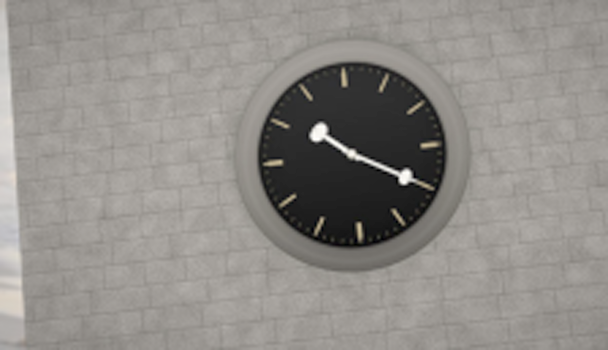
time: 10:20
